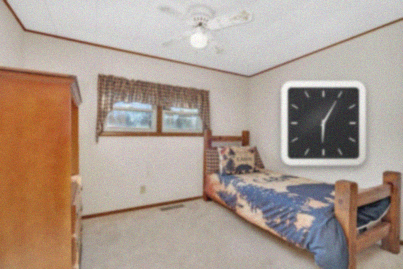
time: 6:05
